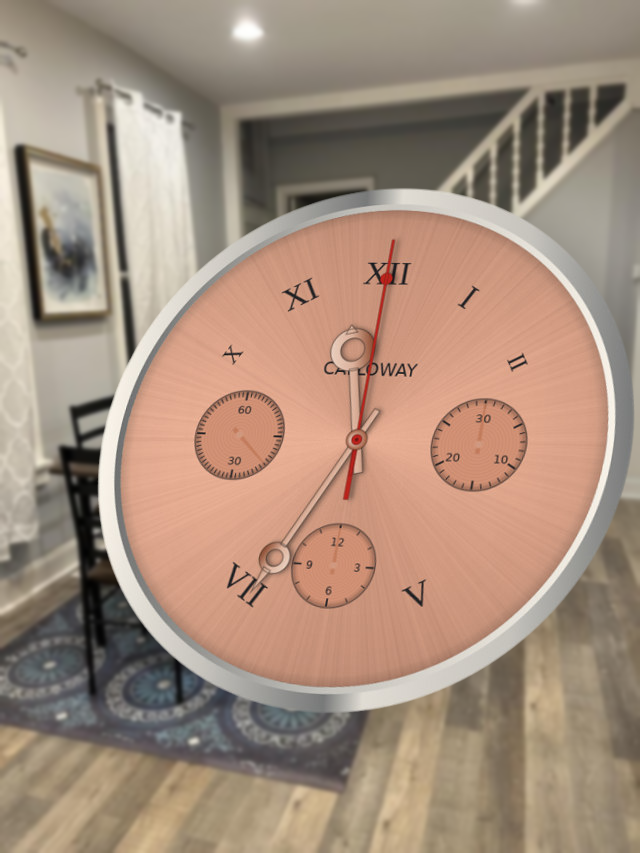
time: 11:34:22
